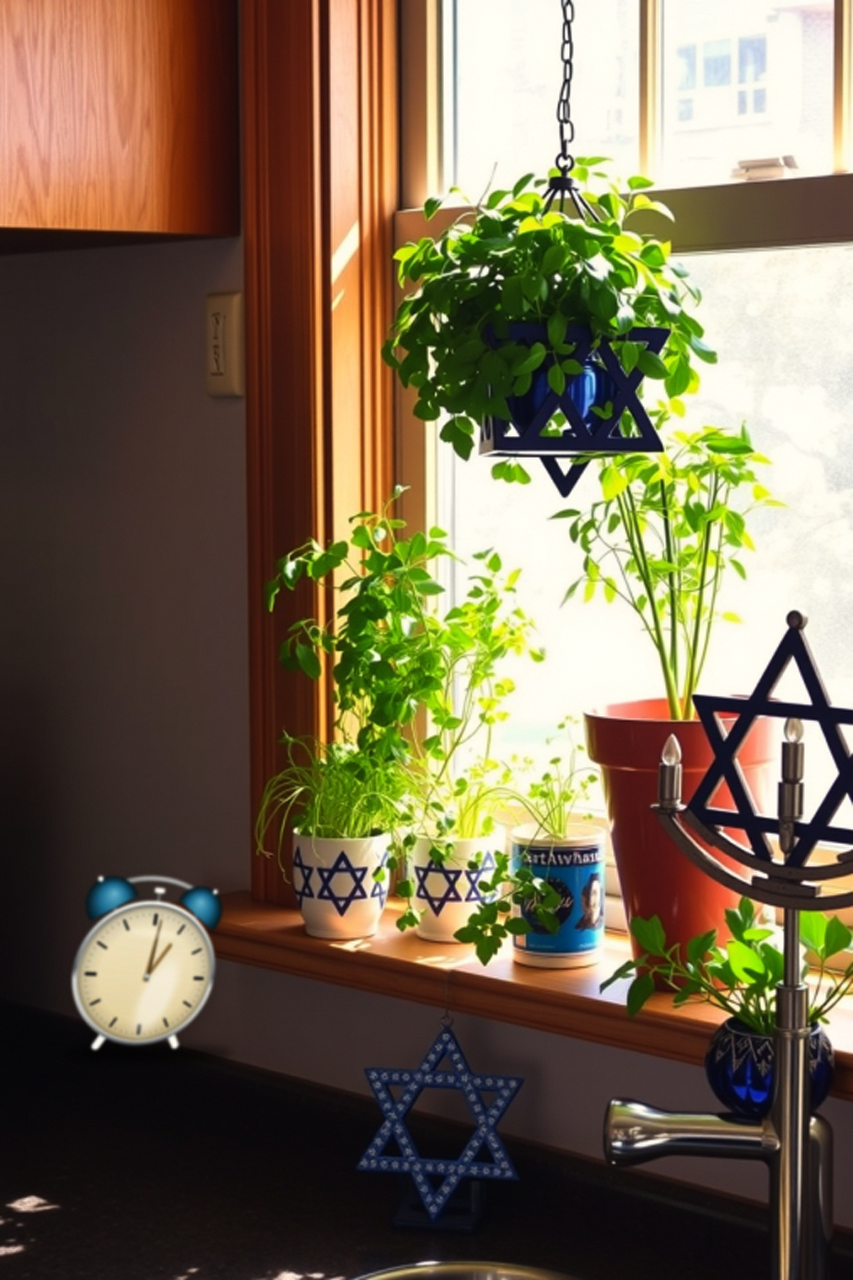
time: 1:01
